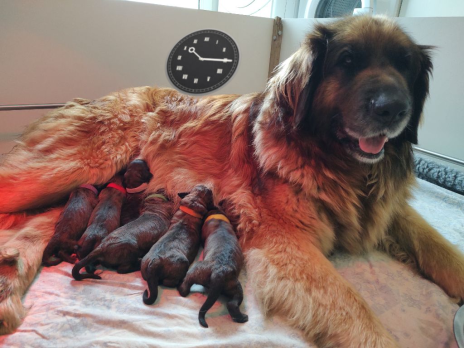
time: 10:15
